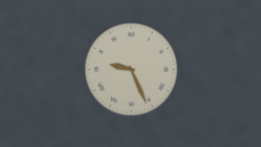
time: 9:26
